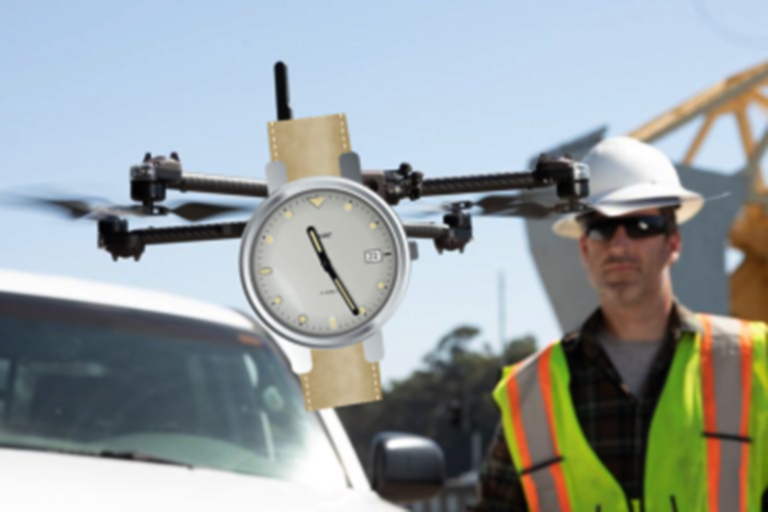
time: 11:26
